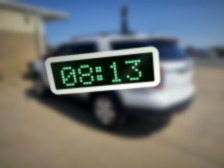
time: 8:13
